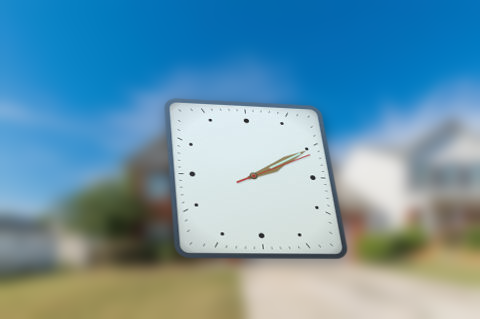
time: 2:10:11
